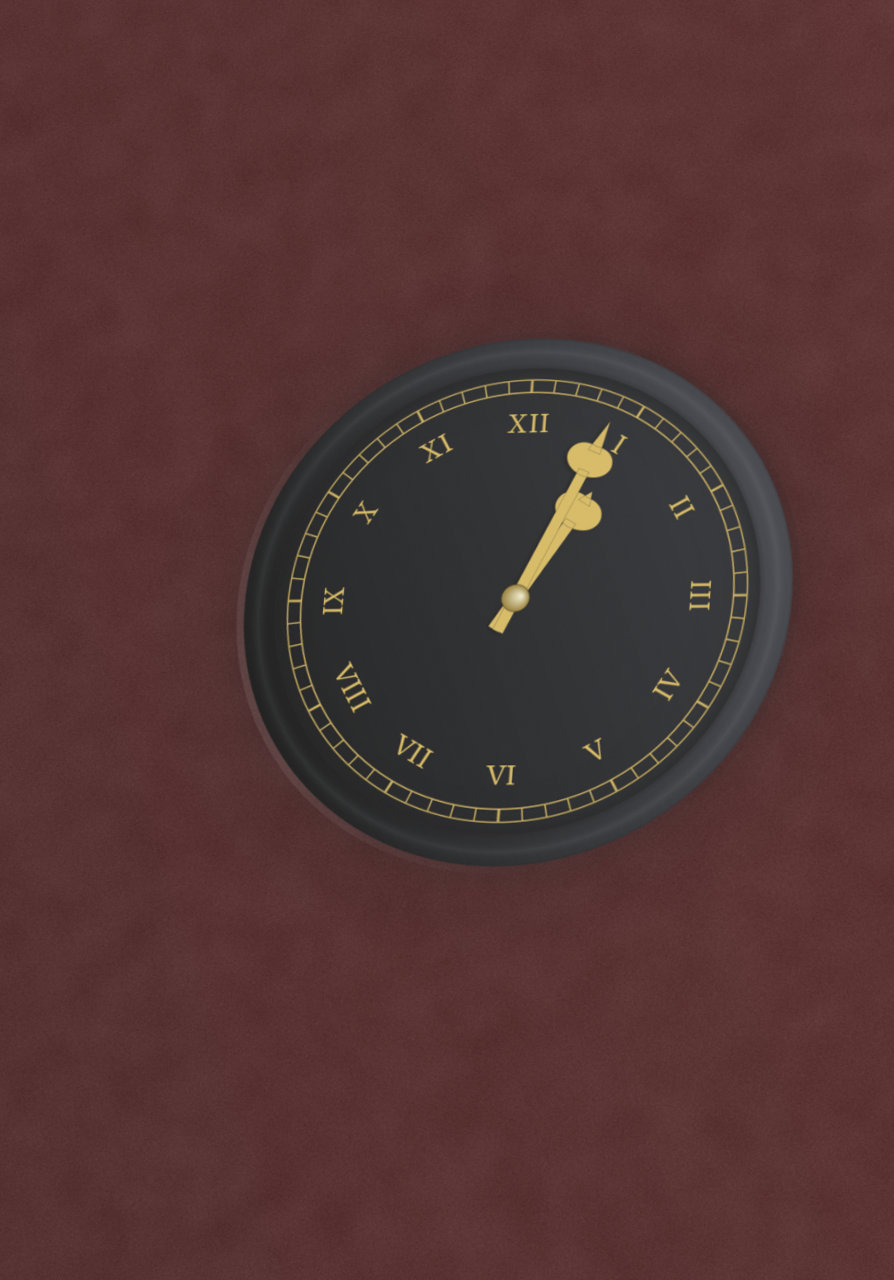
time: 1:04
